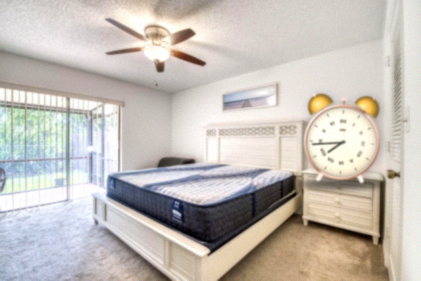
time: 7:44
